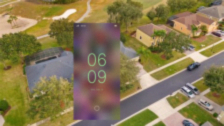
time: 6:09
